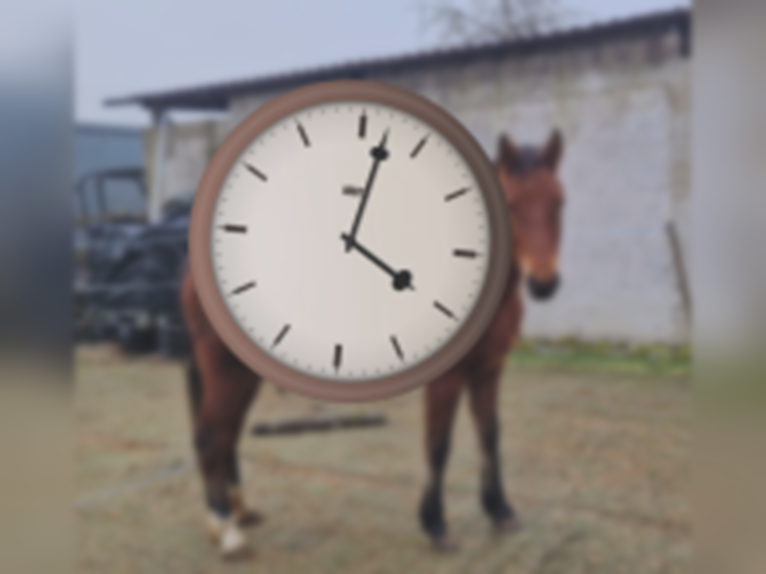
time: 4:02
